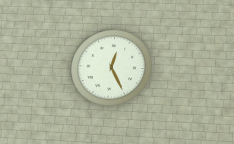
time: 12:25
